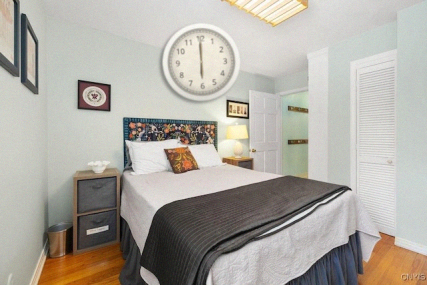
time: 6:00
